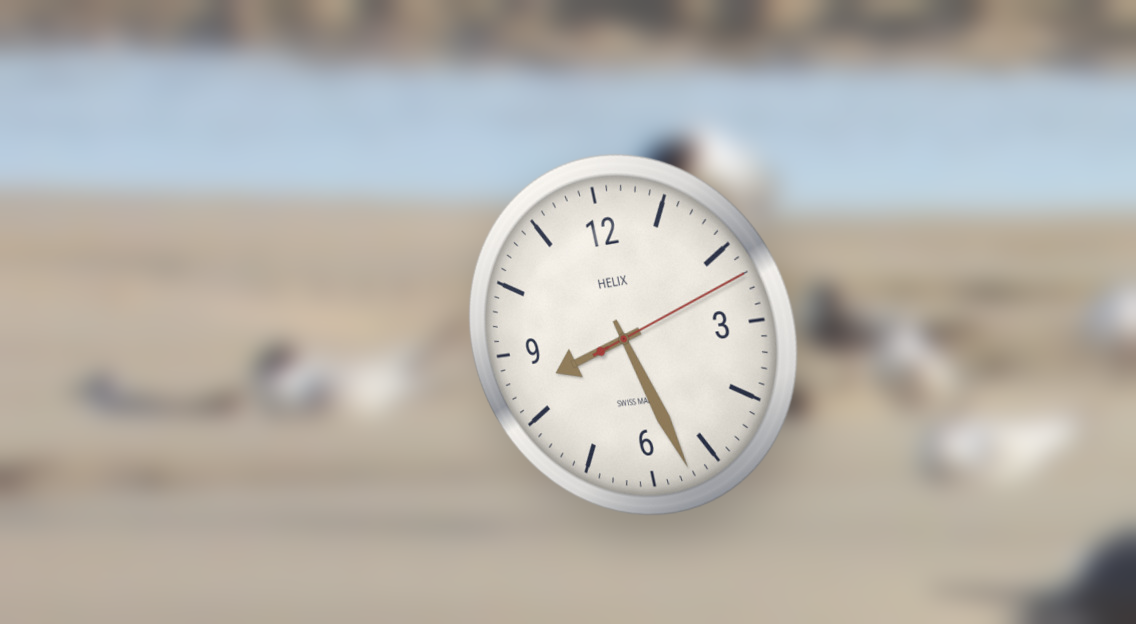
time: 8:27:12
